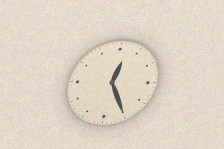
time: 12:25
